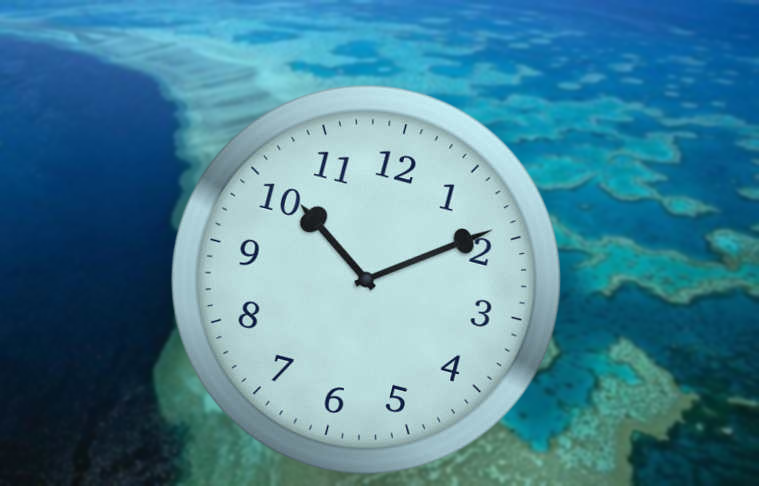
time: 10:09
